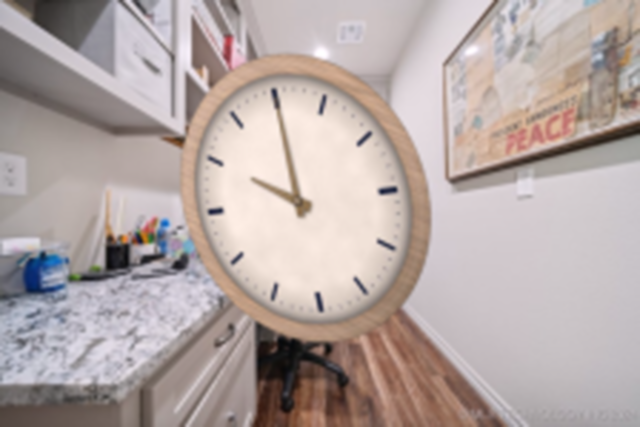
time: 10:00
